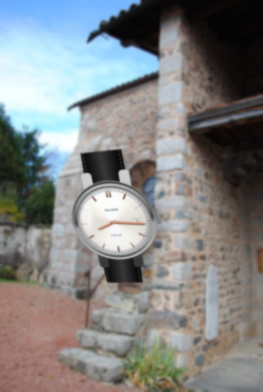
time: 8:16
